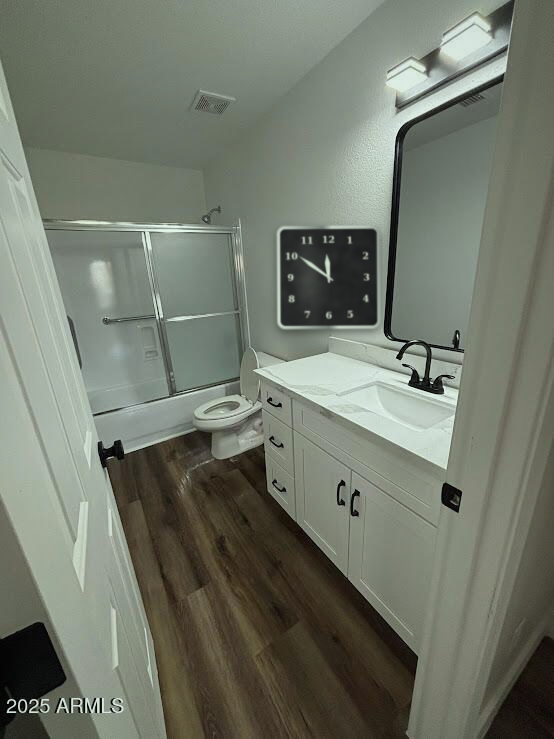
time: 11:51
